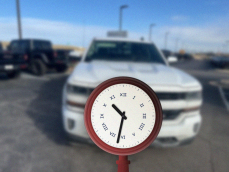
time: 10:32
